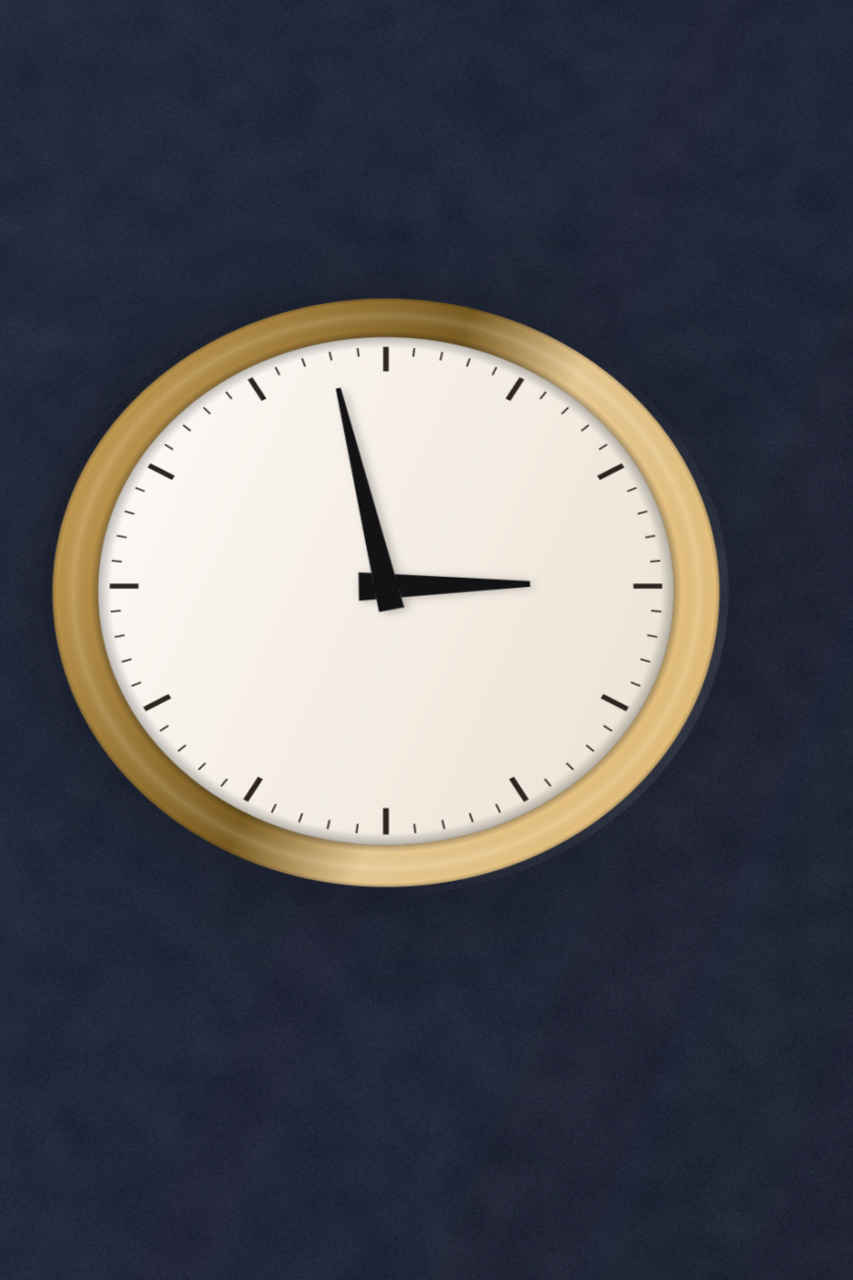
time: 2:58
